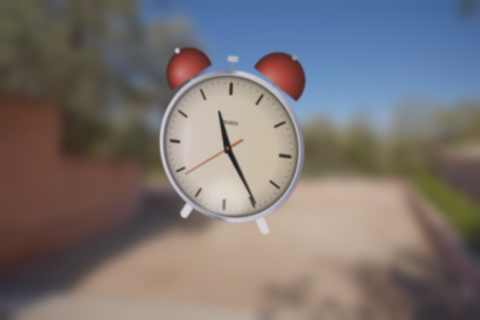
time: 11:24:39
